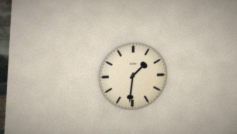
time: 1:31
